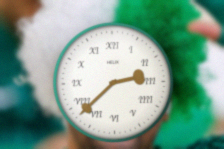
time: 2:38
